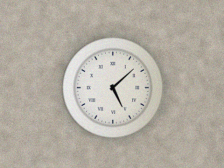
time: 5:08
